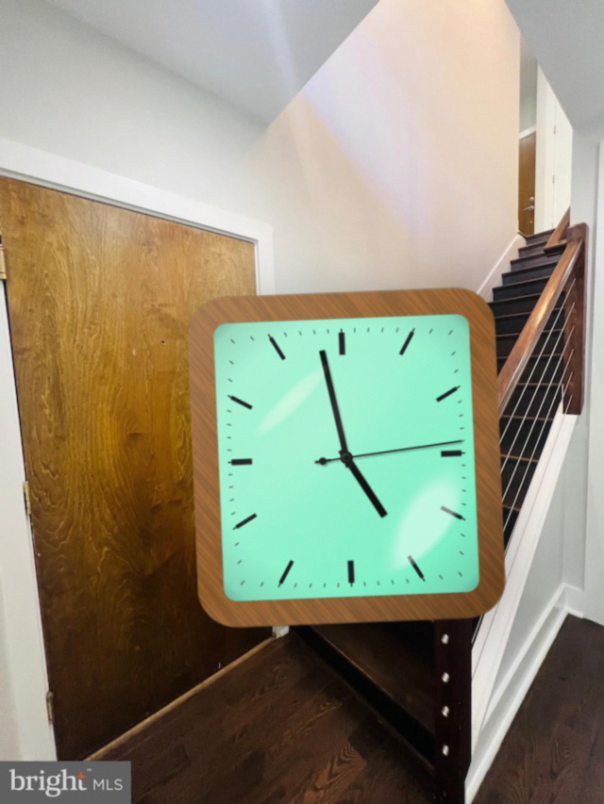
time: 4:58:14
